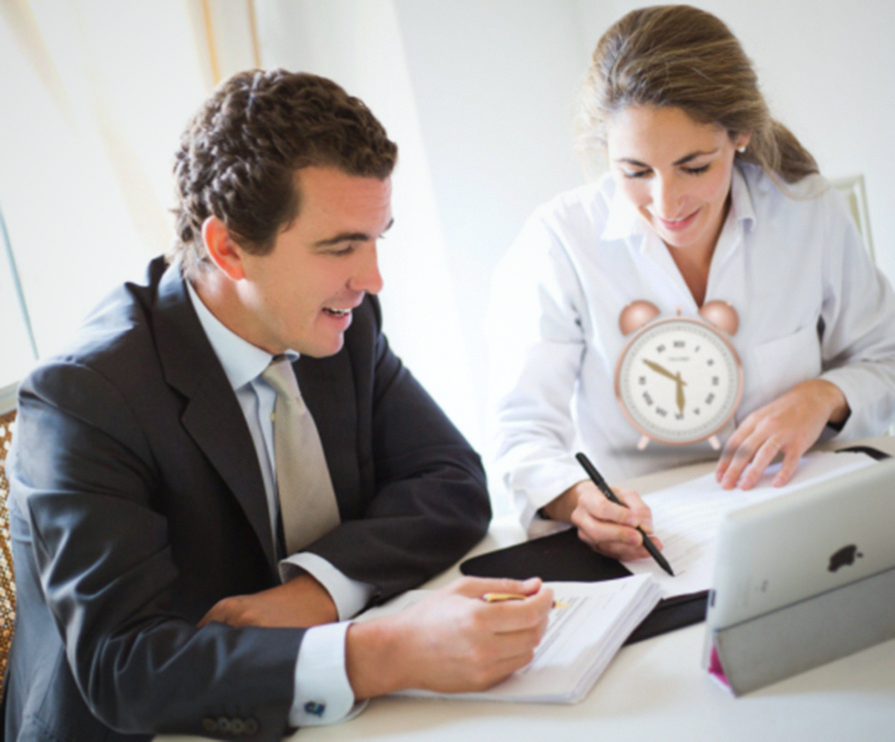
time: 5:50
